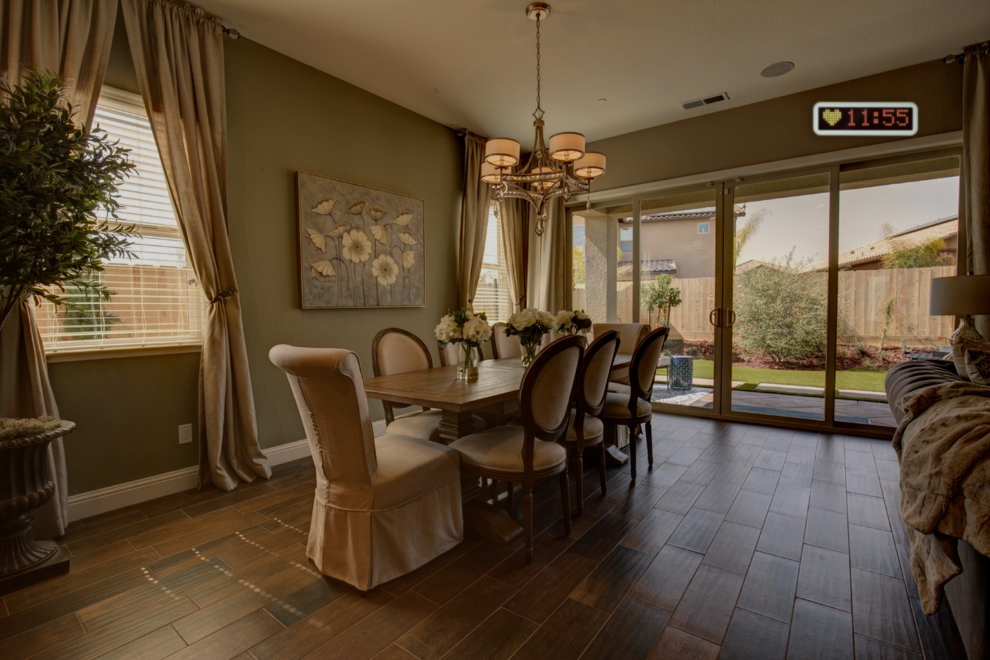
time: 11:55
